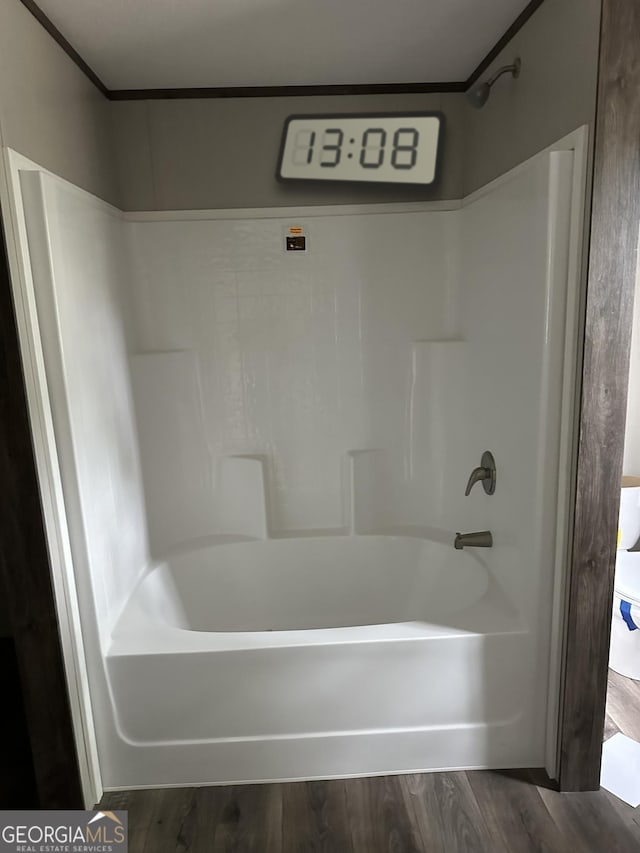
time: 13:08
